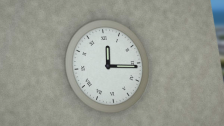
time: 12:16
